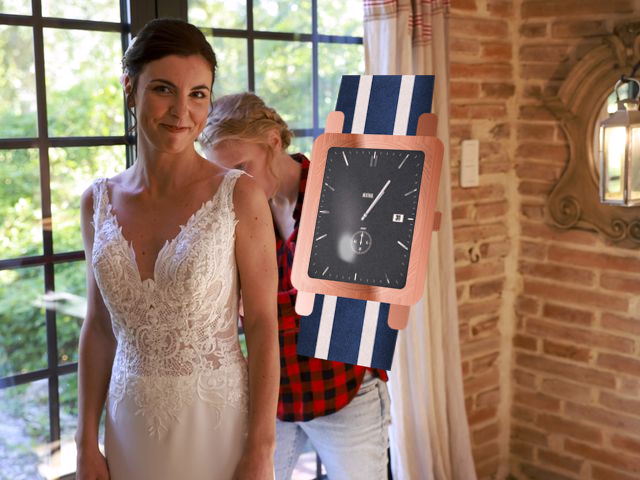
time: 1:05
